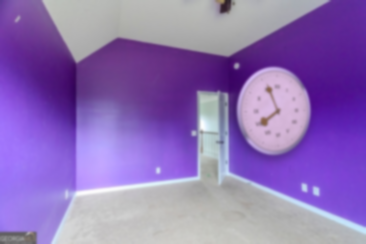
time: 7:56
